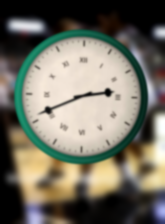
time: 2:41
